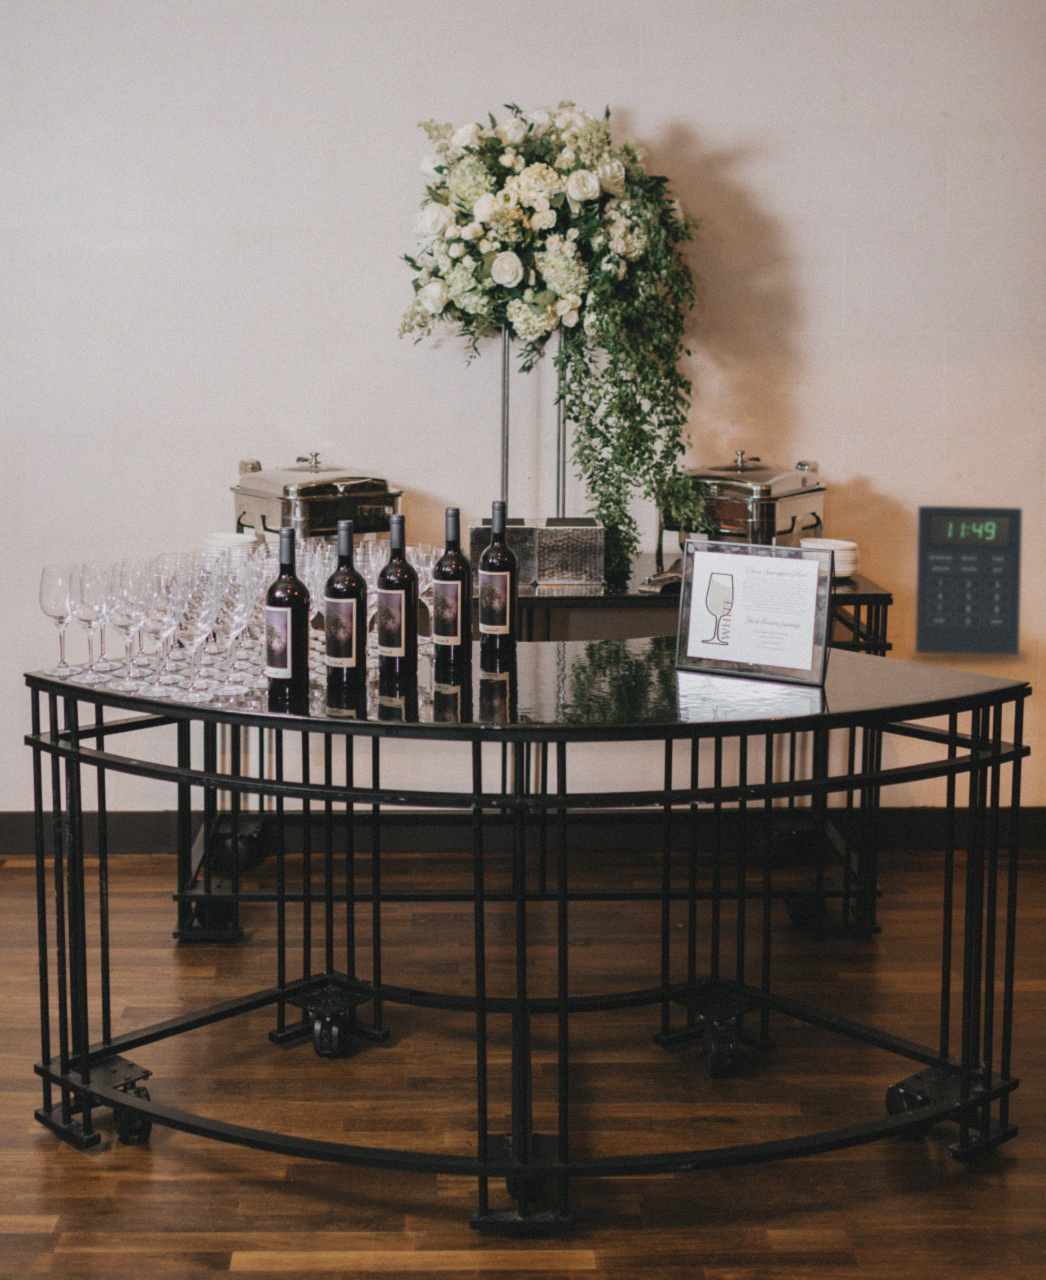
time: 11:49
